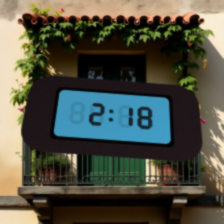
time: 2:18
